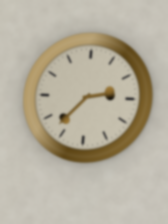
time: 2:37
